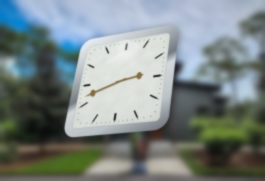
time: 2:42
